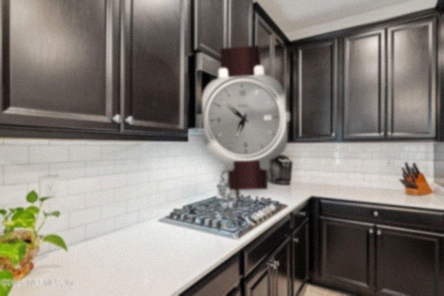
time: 6:52
